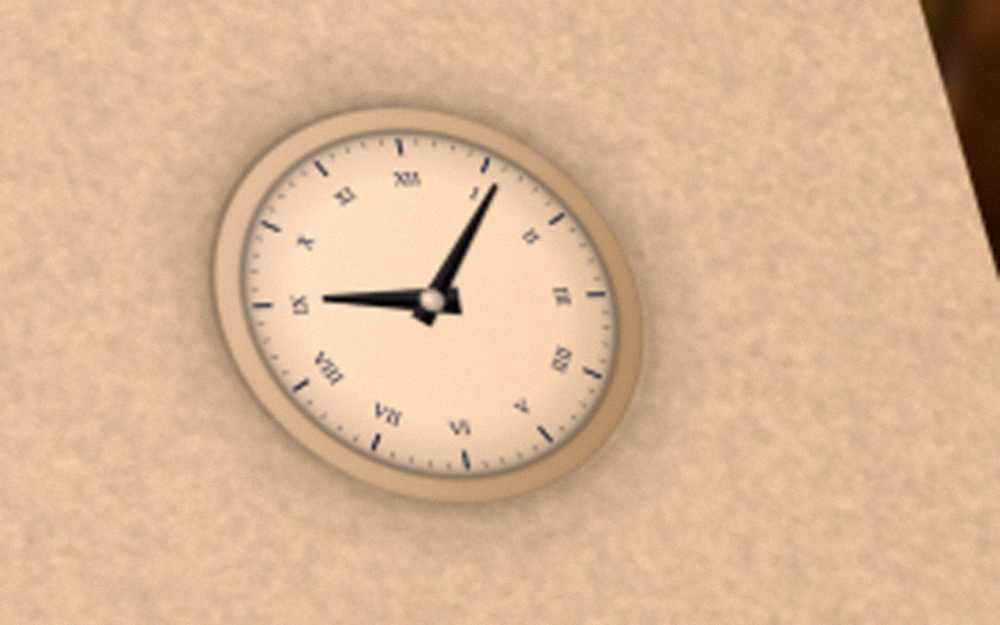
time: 9:06
